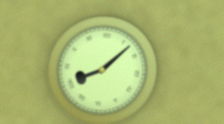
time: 8:07
